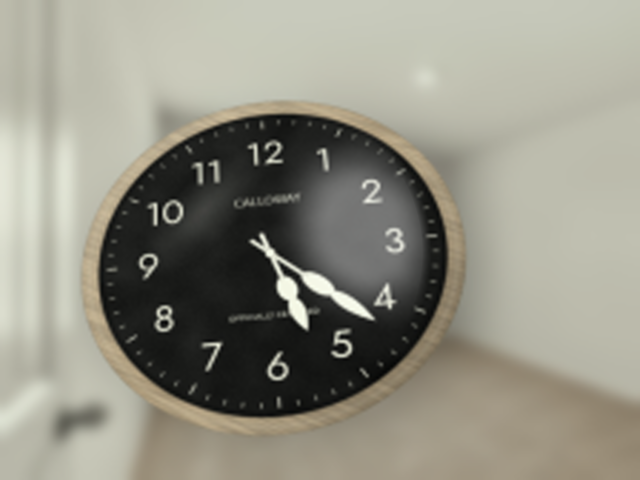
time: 5:22
